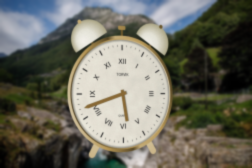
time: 5:42
